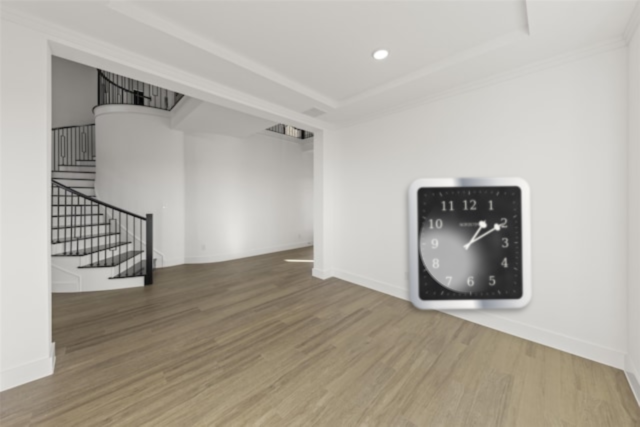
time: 1:10
